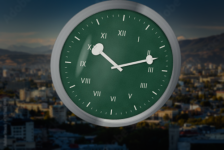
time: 10:12
